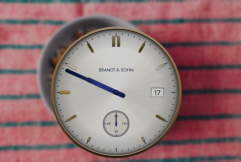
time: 9:49
